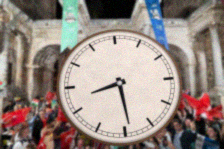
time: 8:29
